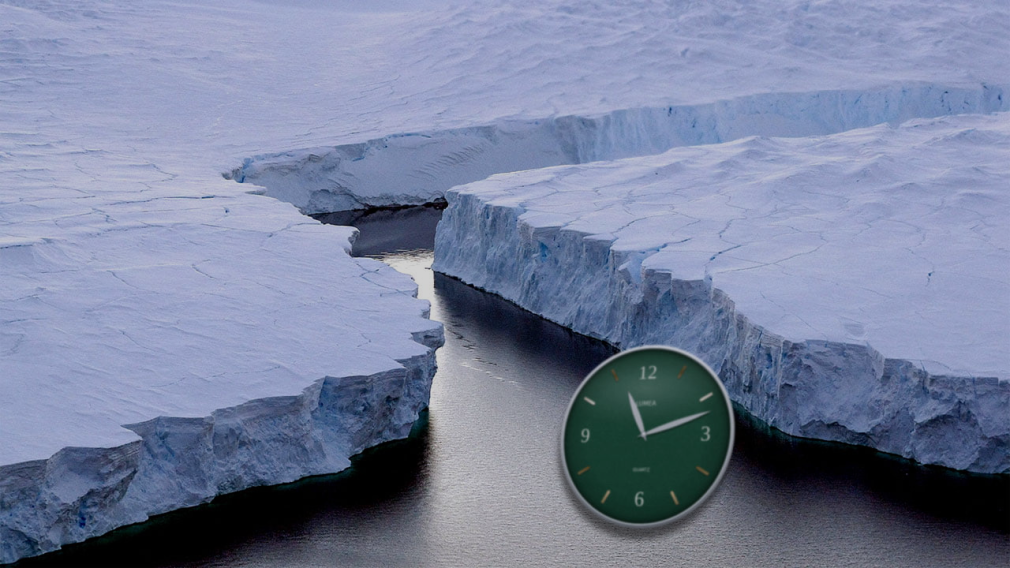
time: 11:12
